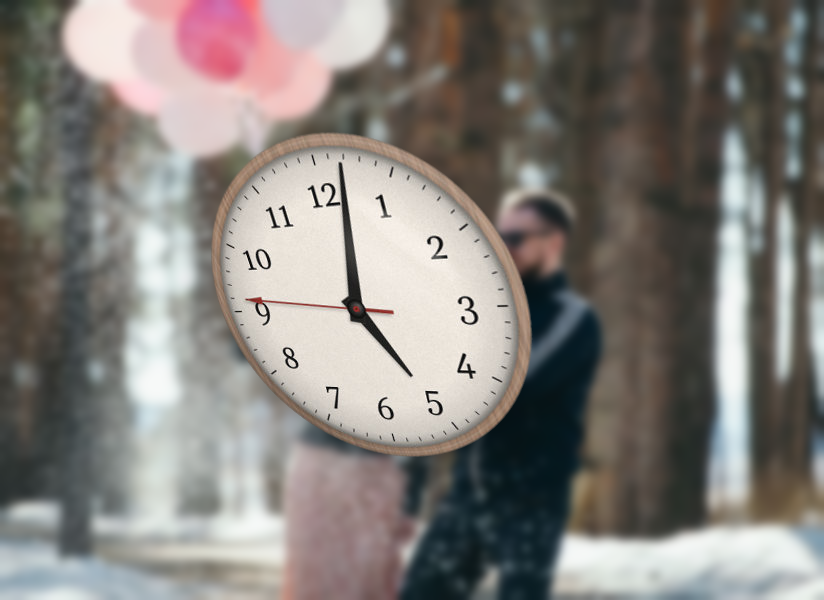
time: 5:01:46
